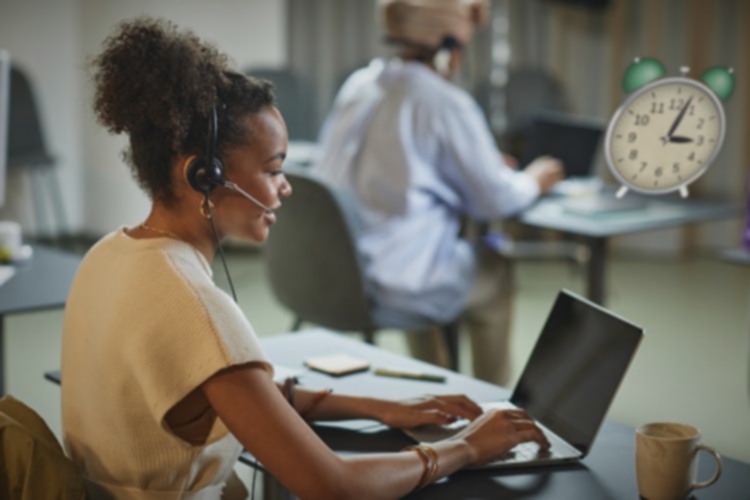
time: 3:03
